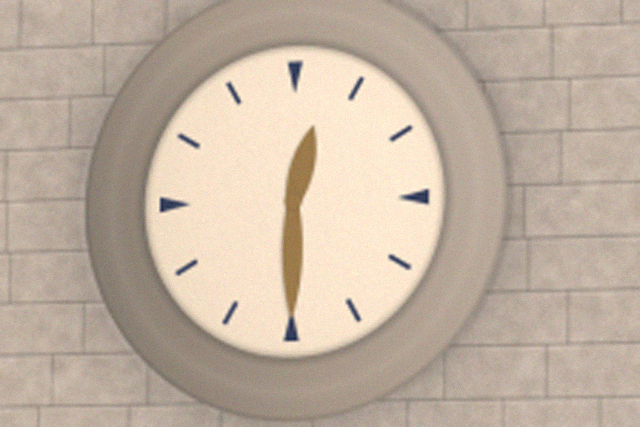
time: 12:30
